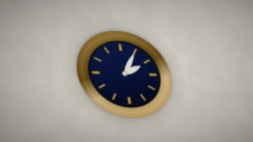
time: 2:05
